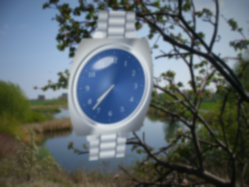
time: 7:37
